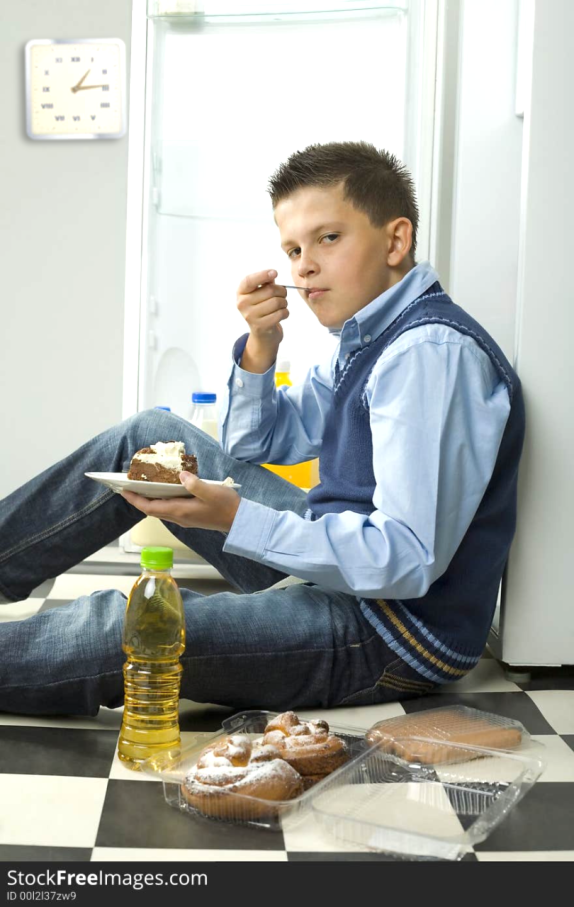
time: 1:14
